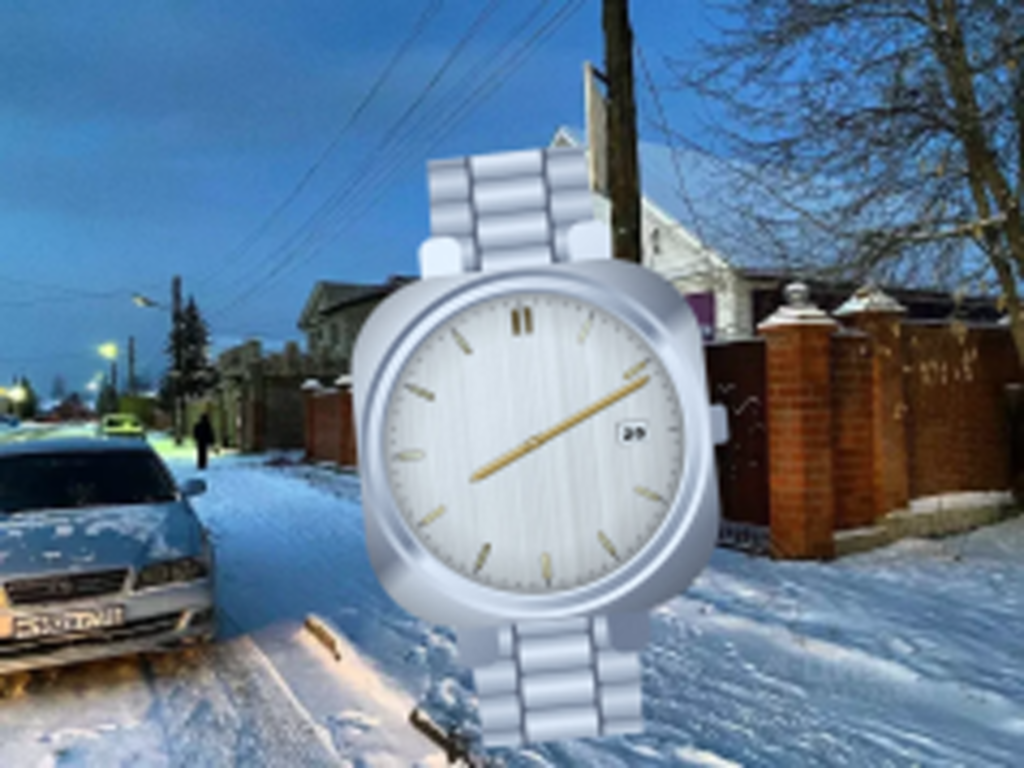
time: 8:11
